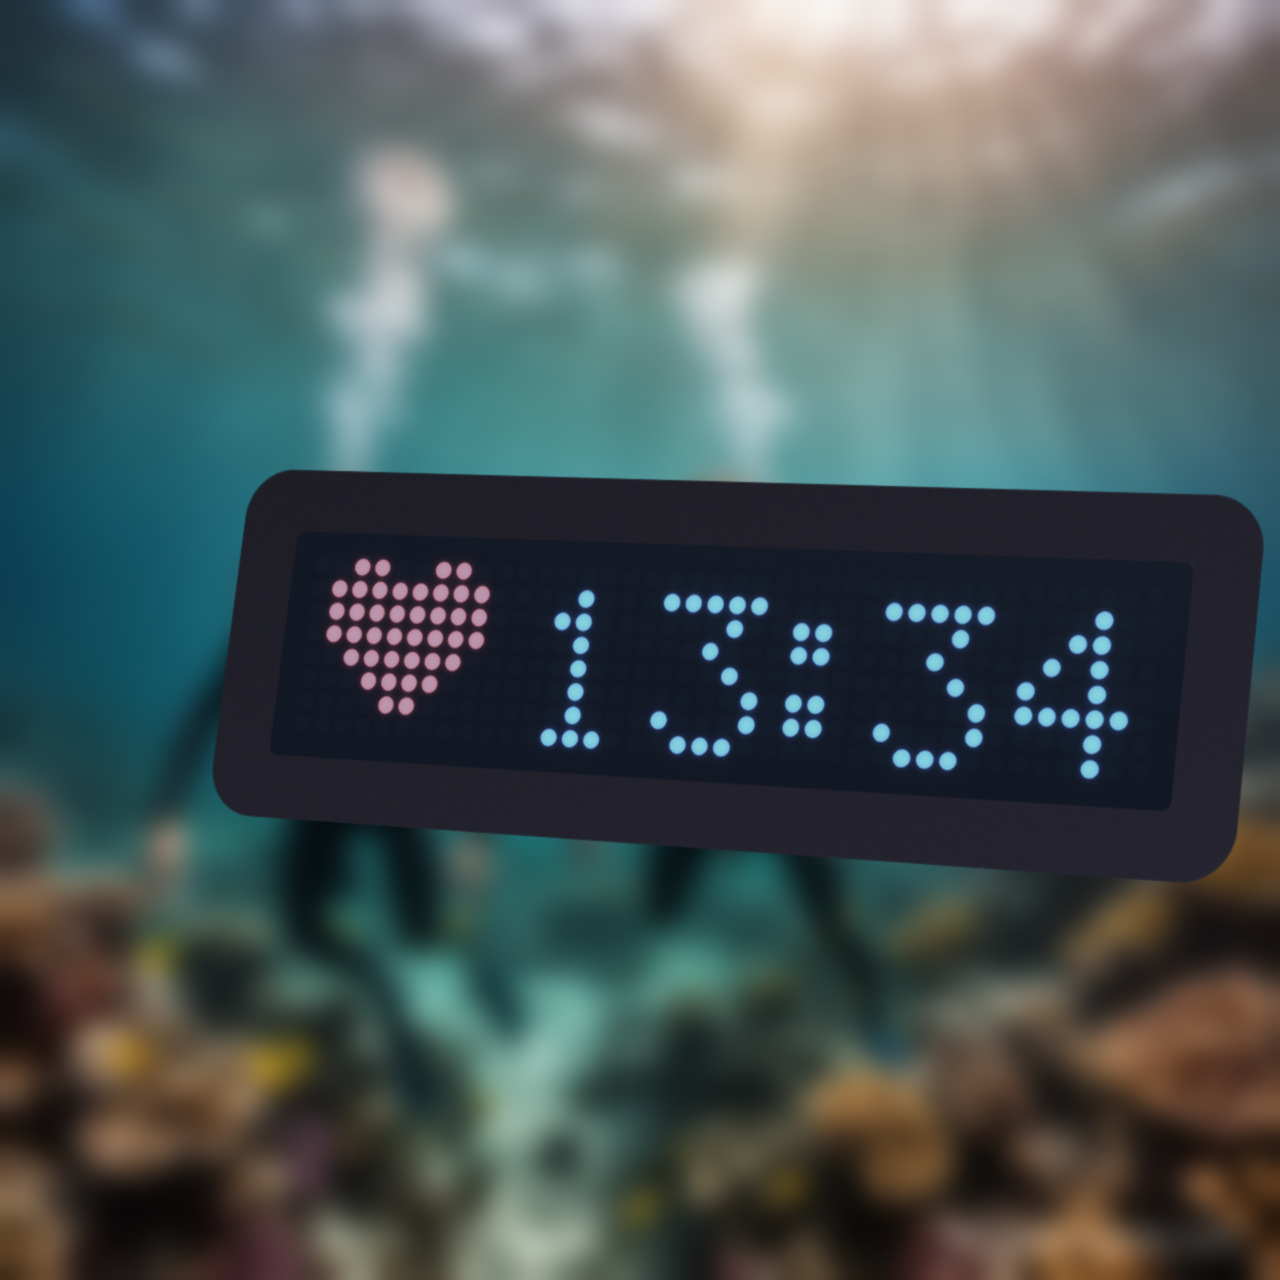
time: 13:34
